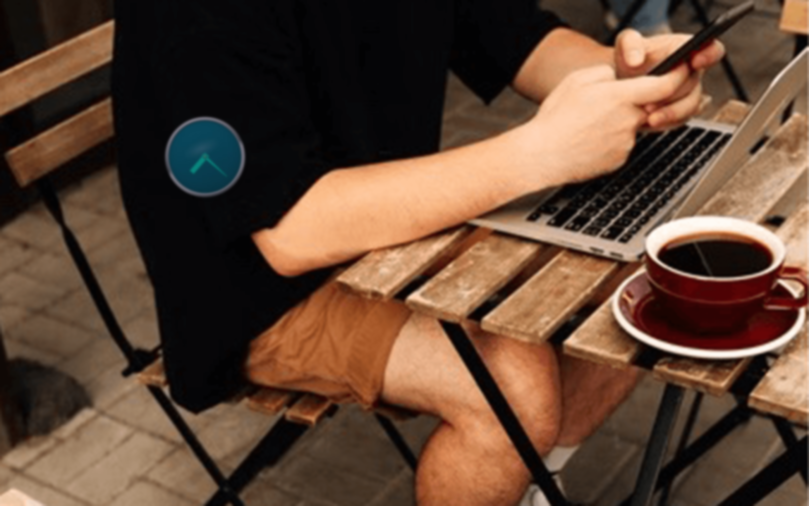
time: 7:22
